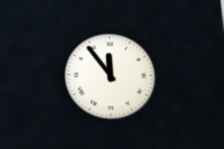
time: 11:54
